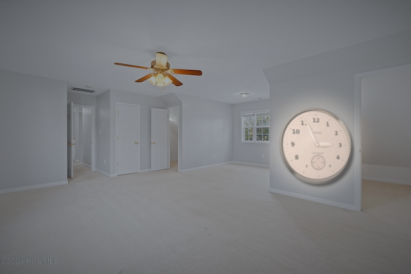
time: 2:56
